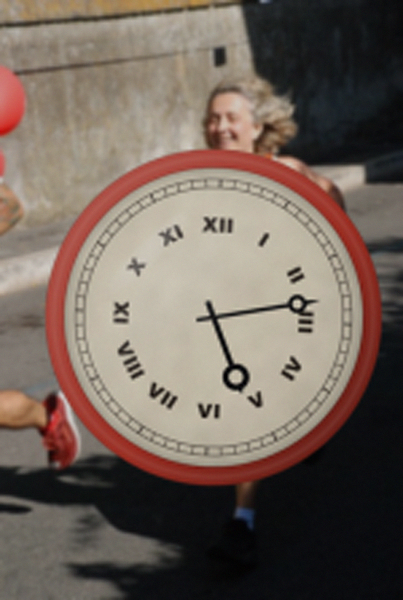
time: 5:13
